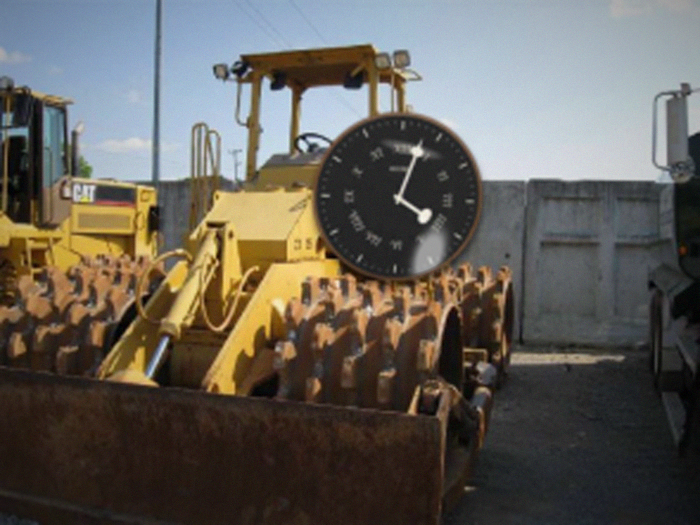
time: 4:03
